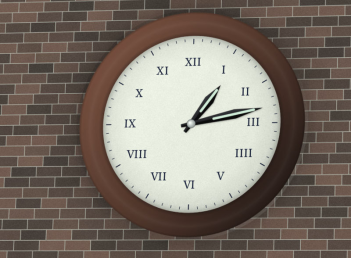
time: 1:13
